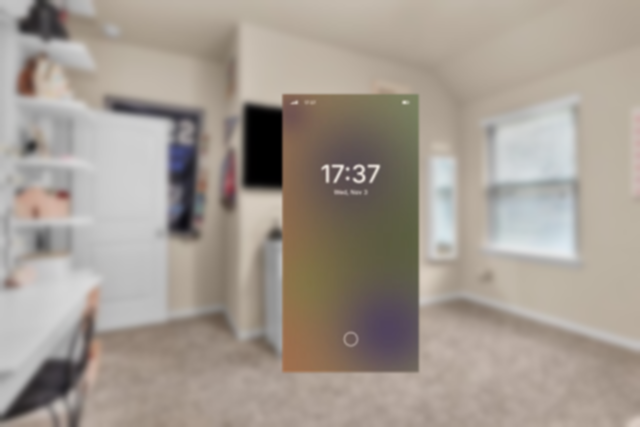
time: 17:37
